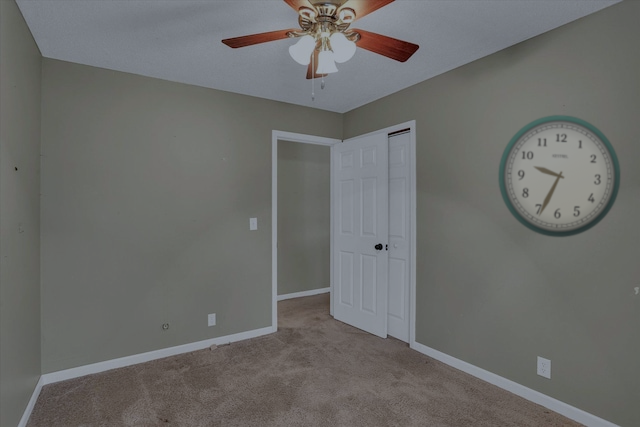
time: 9:34
